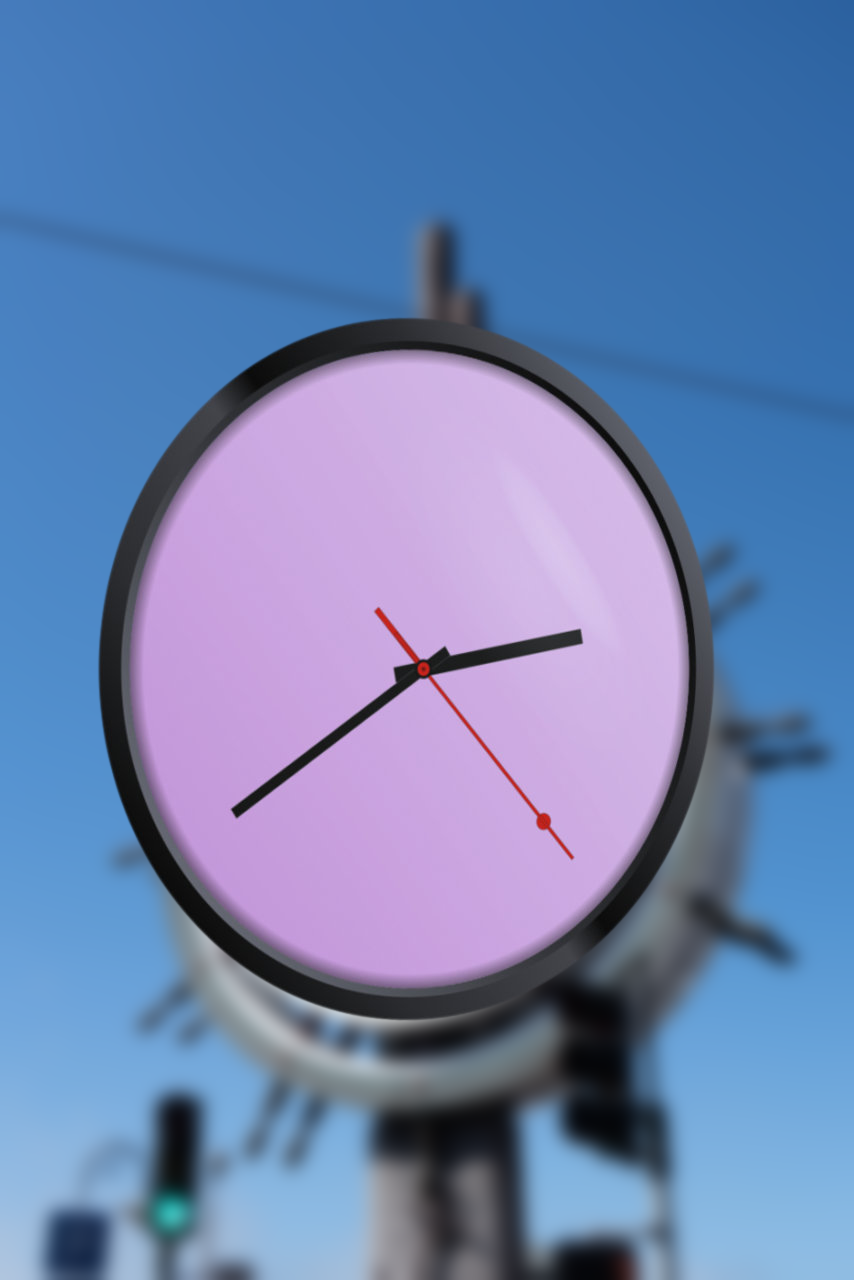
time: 2:39:23
